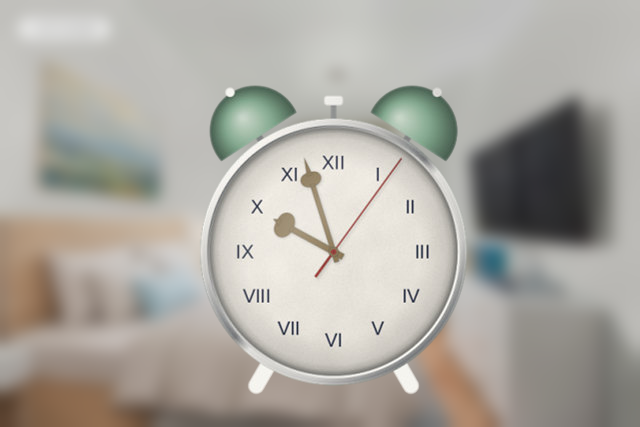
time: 9:57:06
